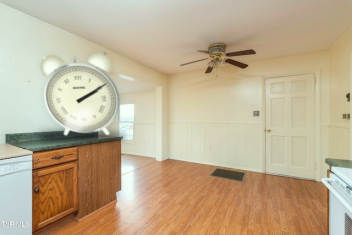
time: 2:10
